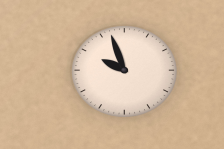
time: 9:57
